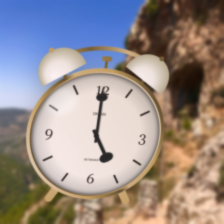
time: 5:00
